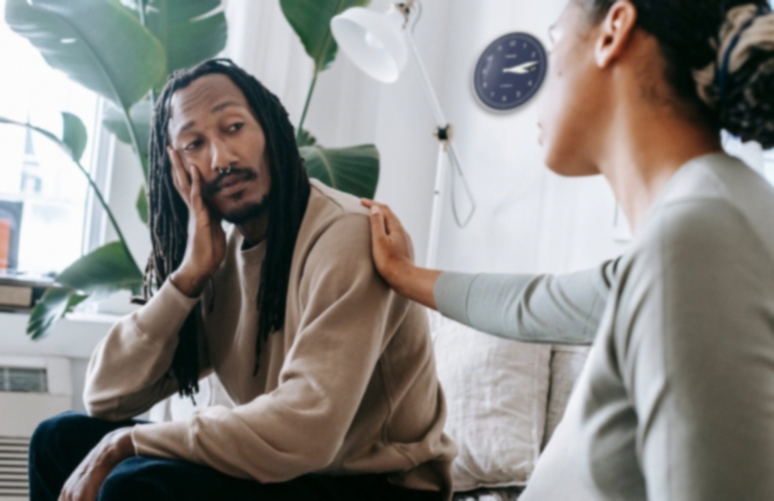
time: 3:13
